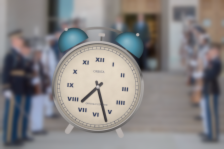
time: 7:27
